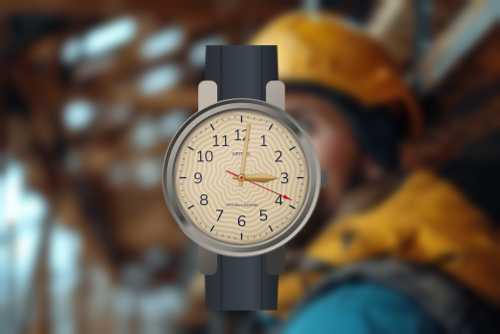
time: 3:01:19
